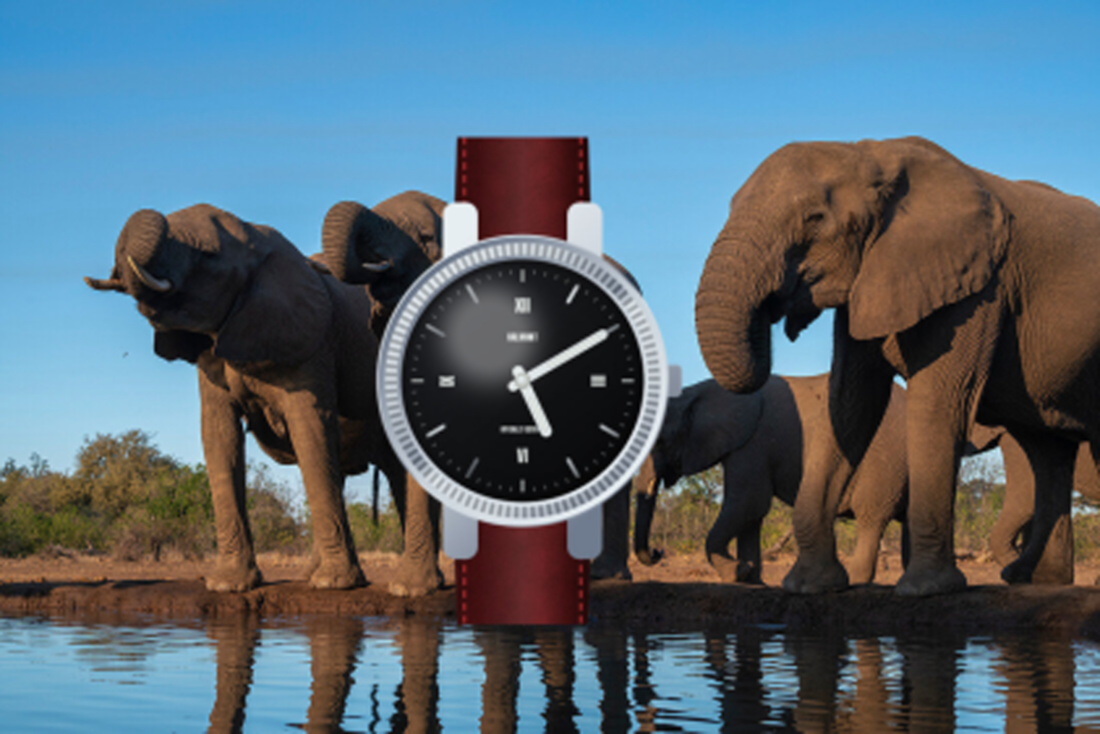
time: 5:10
